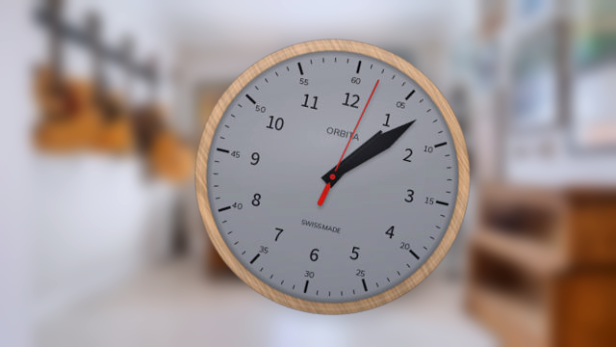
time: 1:07:02
